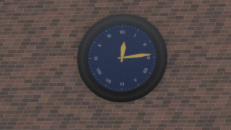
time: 12:14
